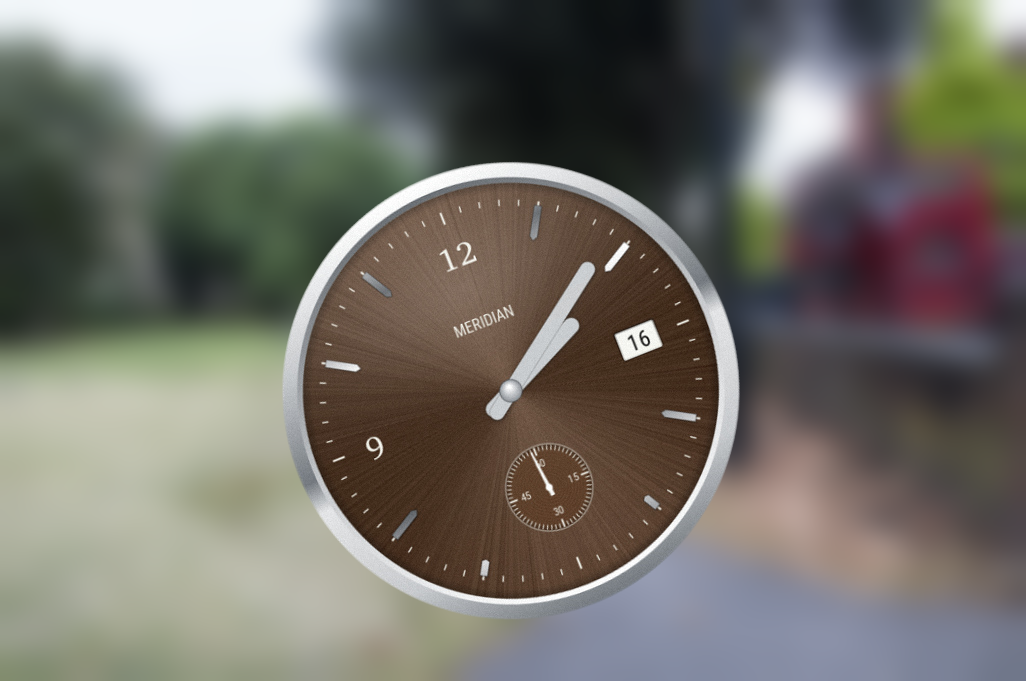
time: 2:08:59
